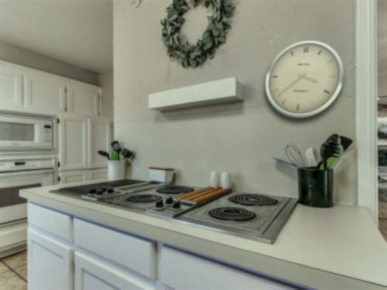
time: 3:38
